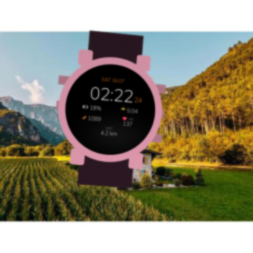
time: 2:22
